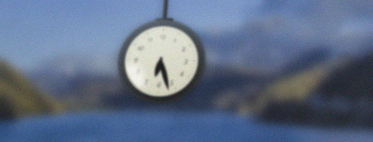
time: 6:27
